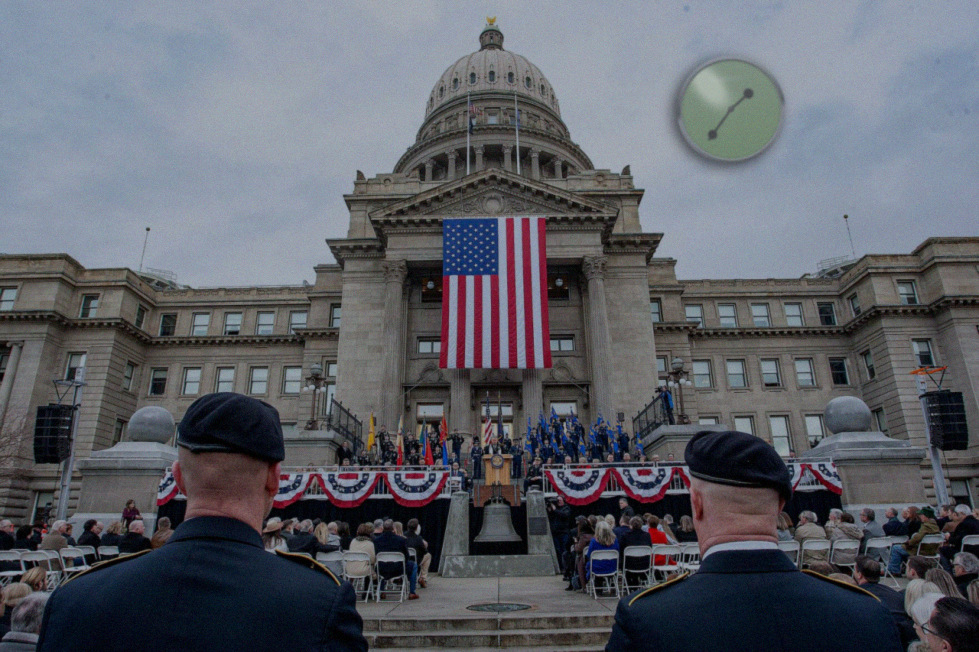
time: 1:36
